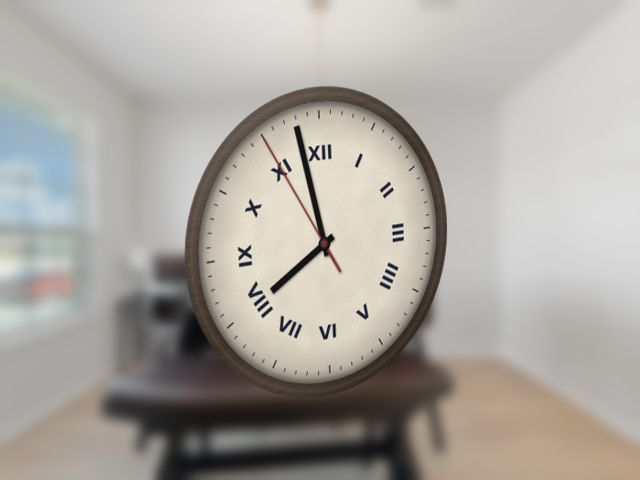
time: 7:57:55
